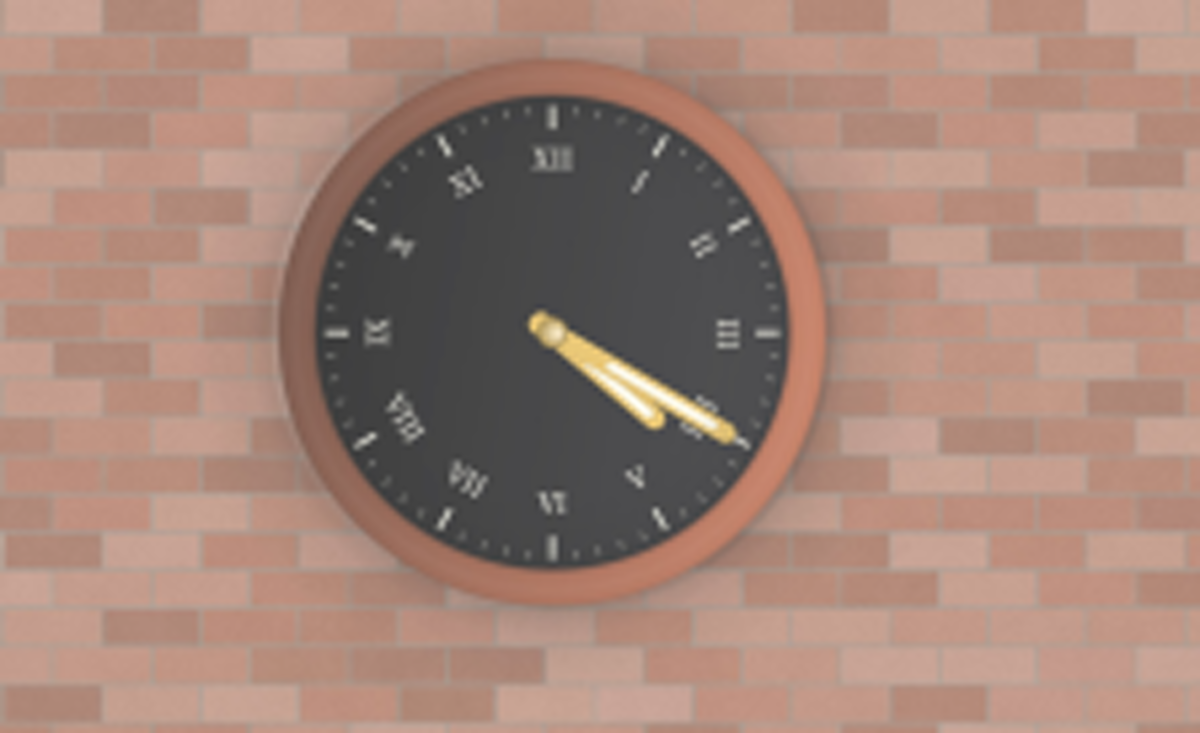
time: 4:20
